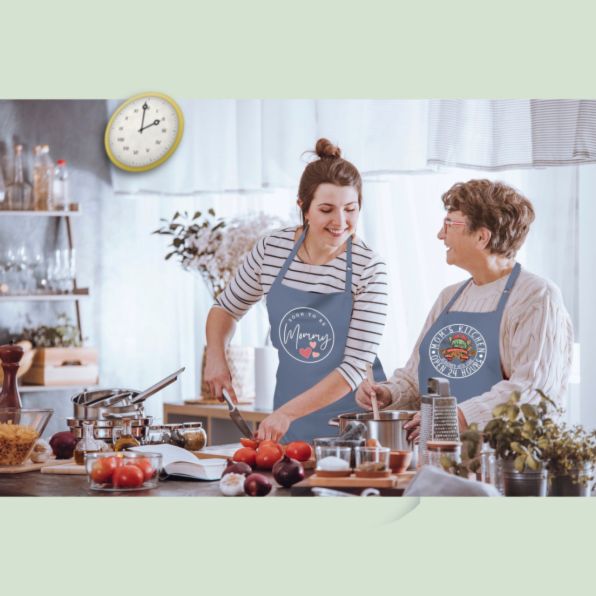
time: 1:59
